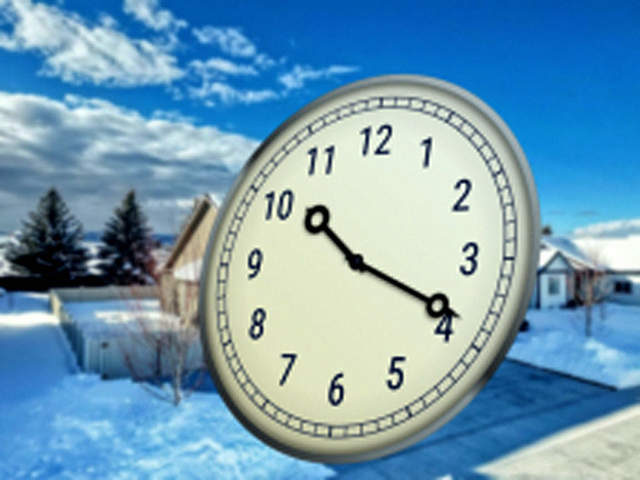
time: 10:19
